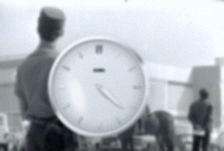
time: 4:22
